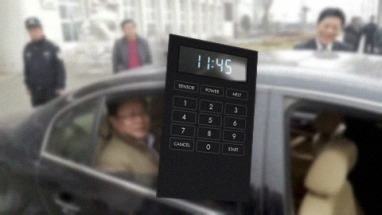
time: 11:45
